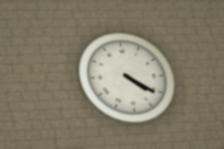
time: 4:21
